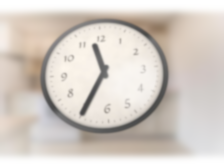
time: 11:35
